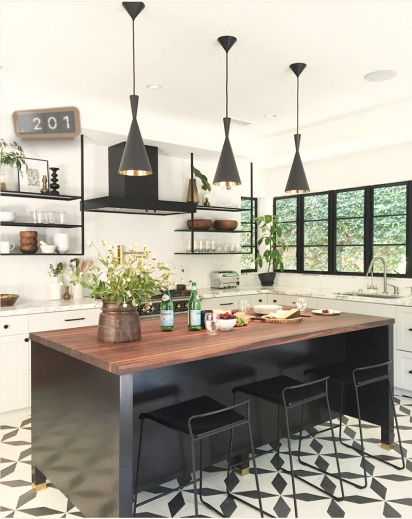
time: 2:01
